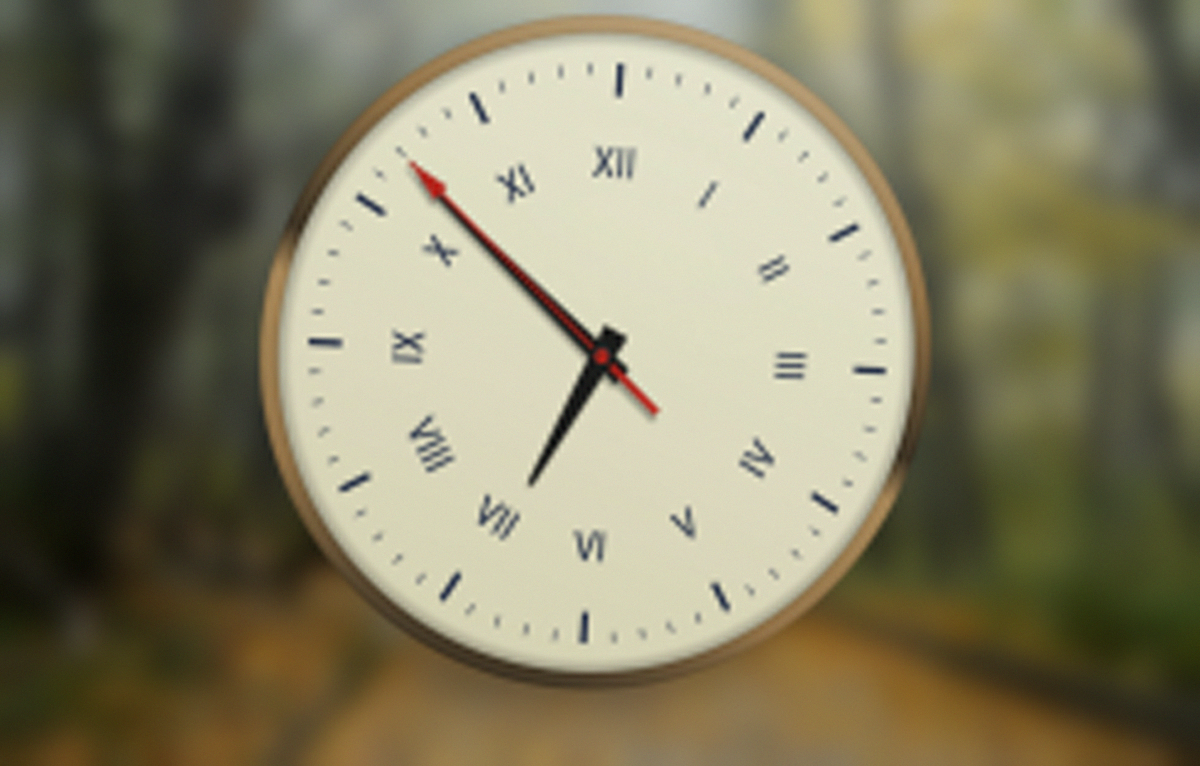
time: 6:51:52
